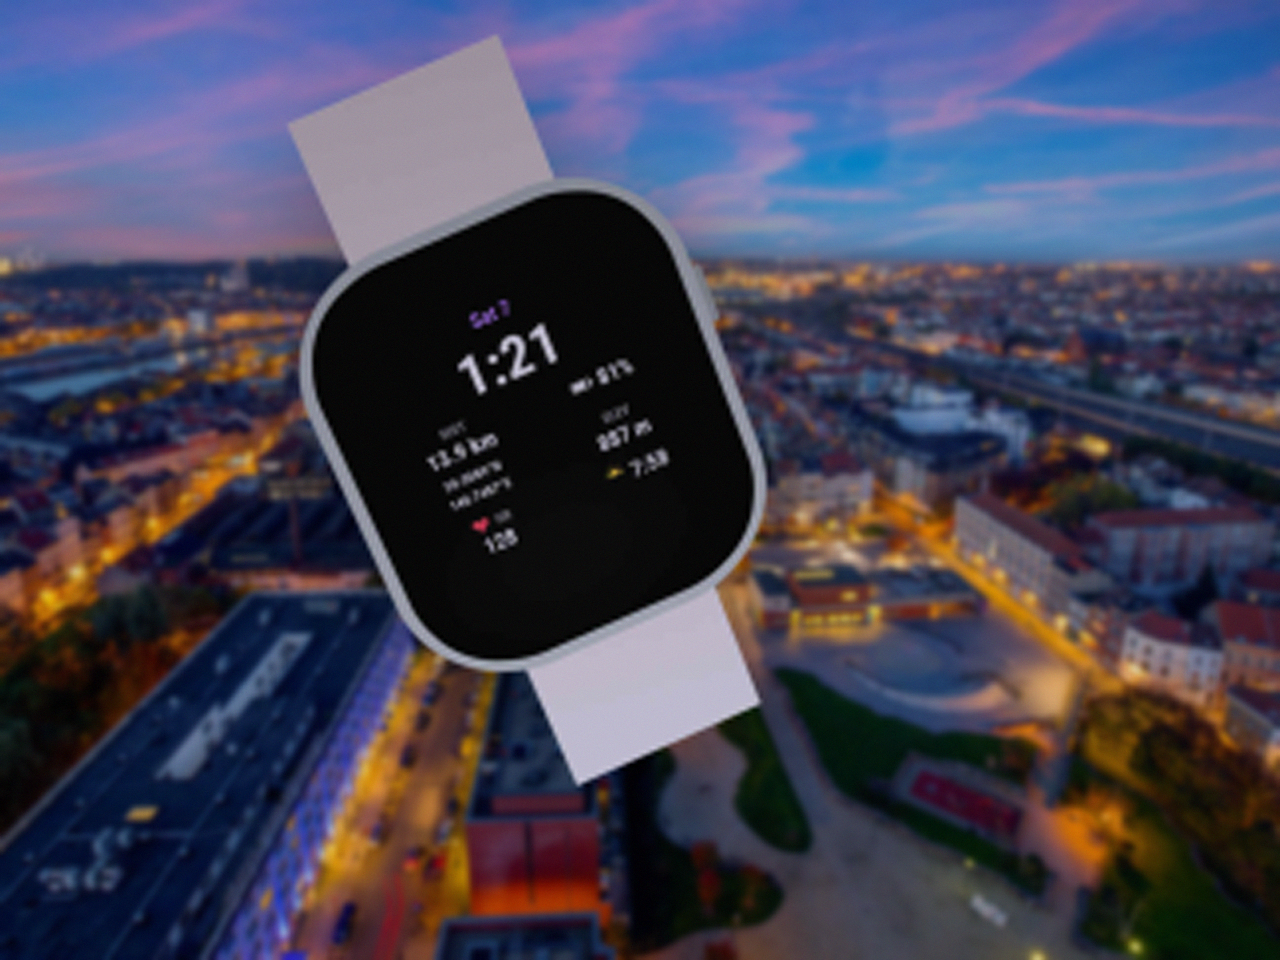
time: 1:21
